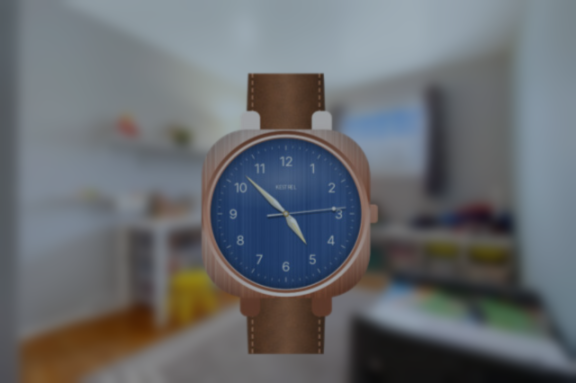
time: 4:52:14
